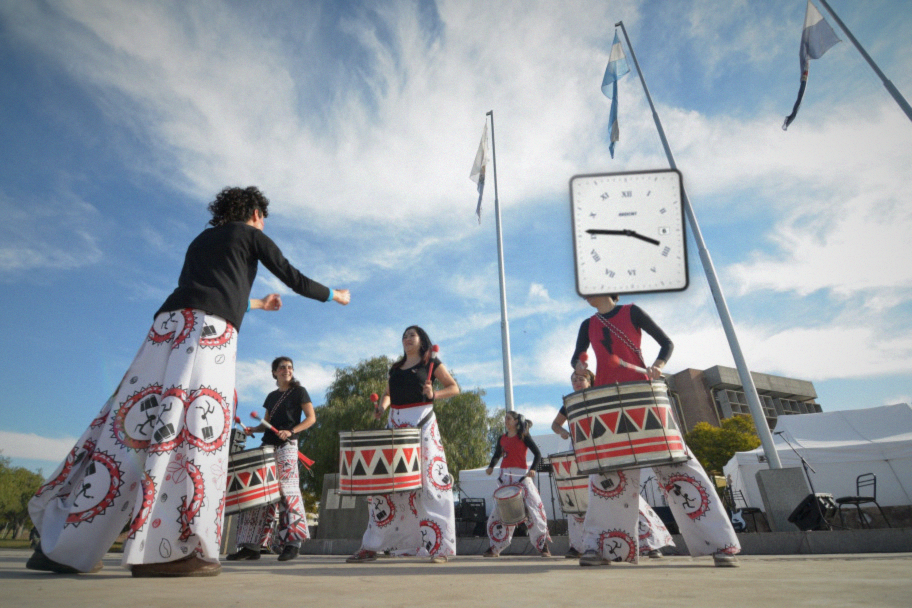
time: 3:46
